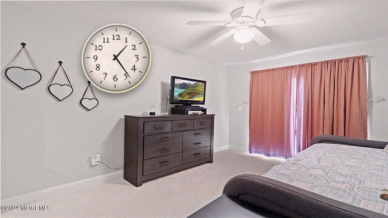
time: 1:24
